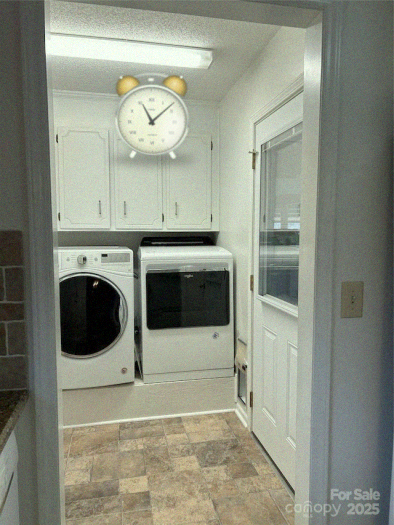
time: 11:08
